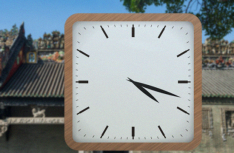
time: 4:18
